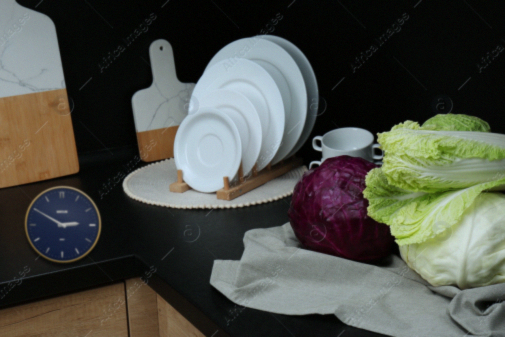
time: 2:50
